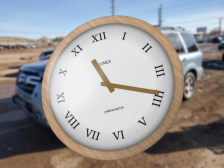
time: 11:19
